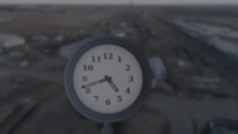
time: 4:42
